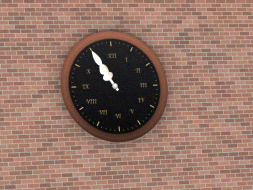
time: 10:55
